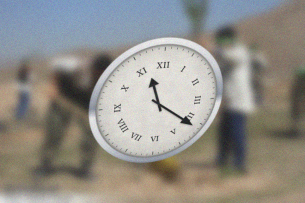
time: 11:21
